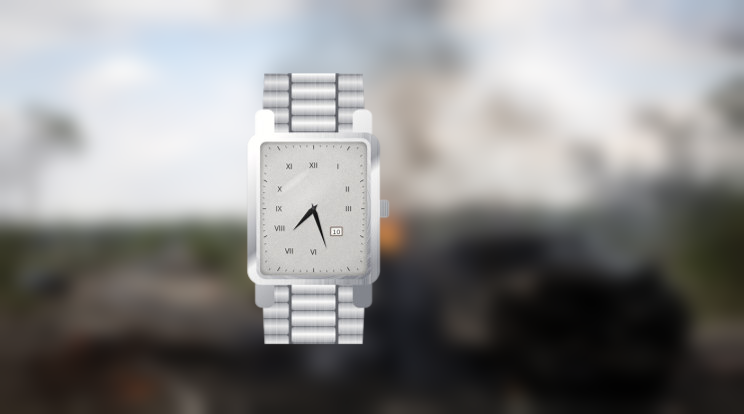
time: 7:27
